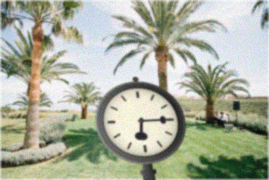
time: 6:15
